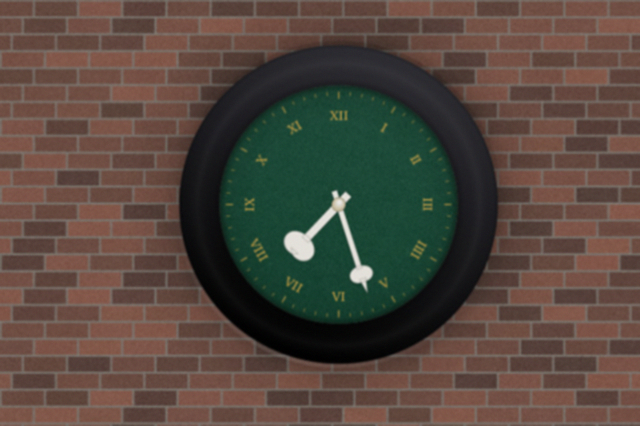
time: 7:27
